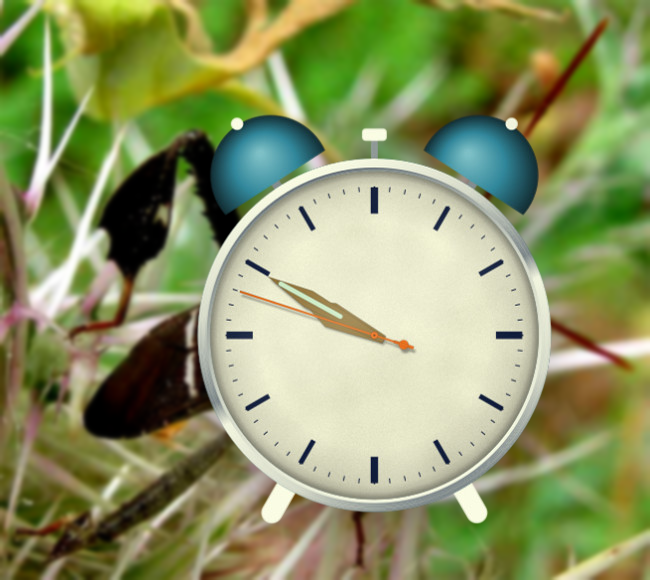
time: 9:49:48
